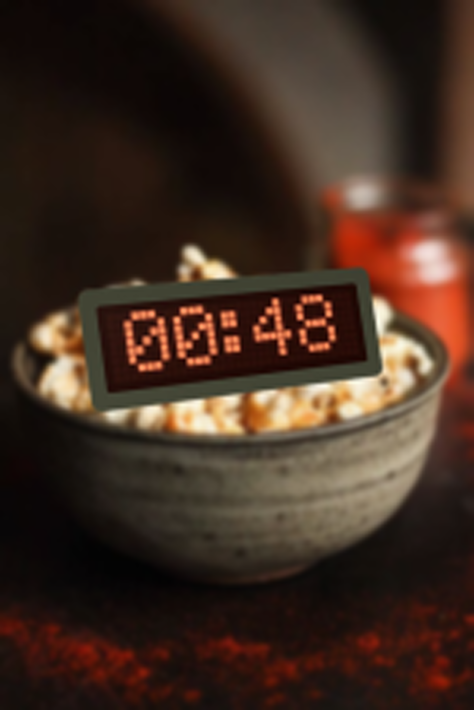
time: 0:48
